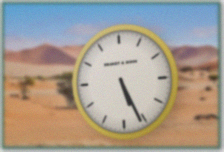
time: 5:26
